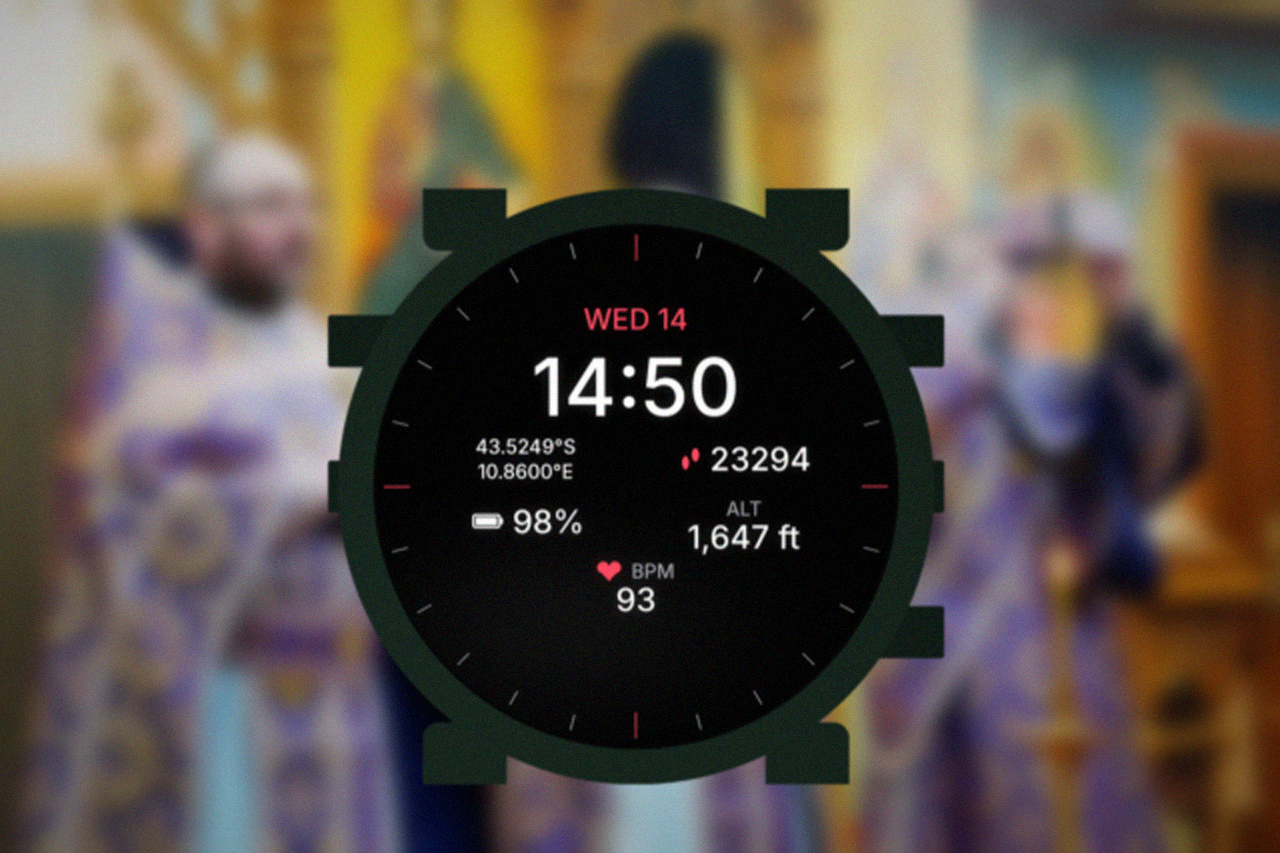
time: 14:50
